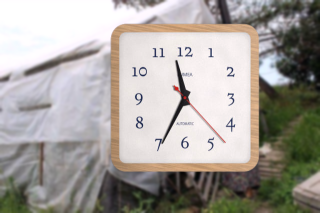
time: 11:34:23
